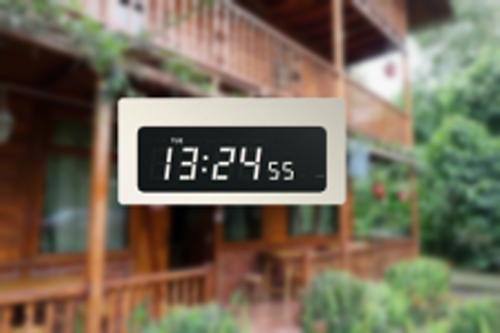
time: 13:24:55
